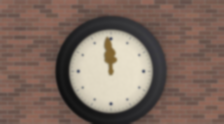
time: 11:59
